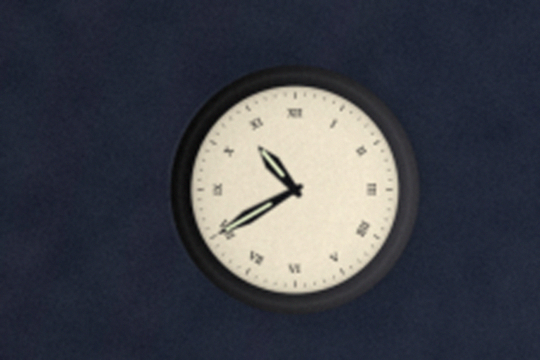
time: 10:40
